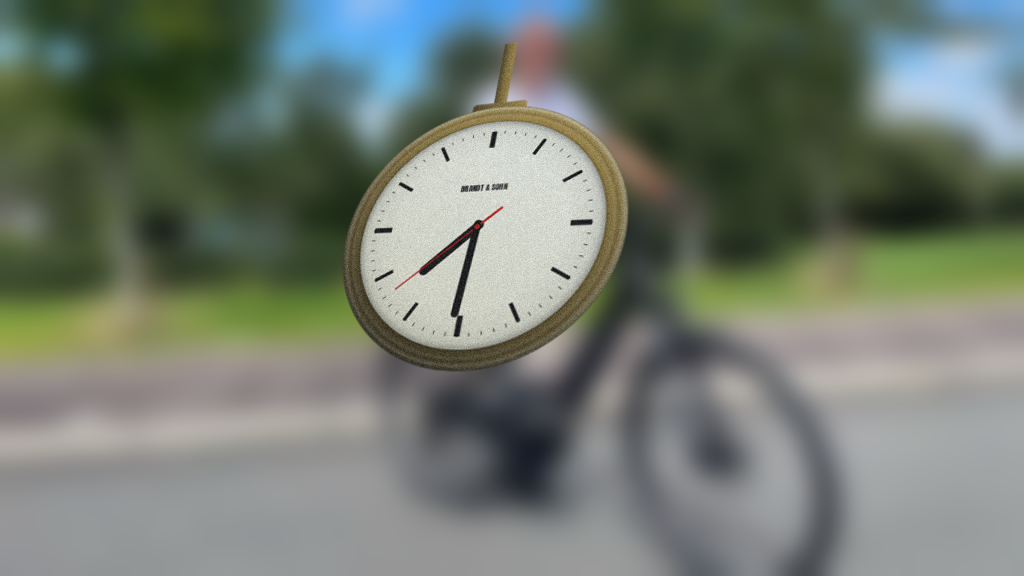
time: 7:30:38
